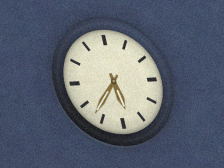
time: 5:37
